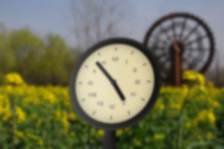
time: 4:53
